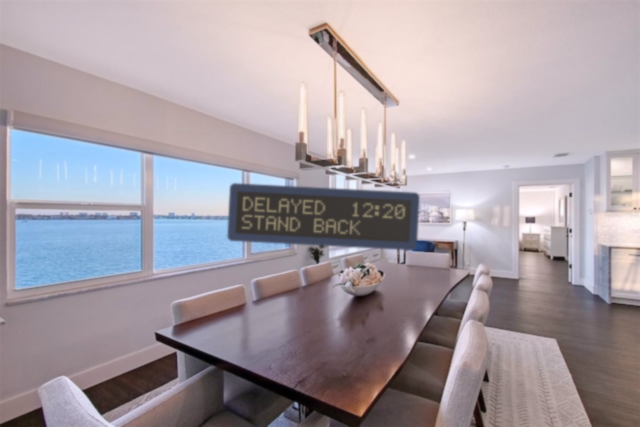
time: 12:20
